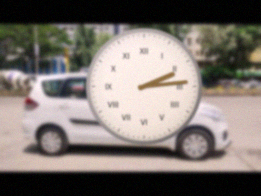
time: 2:14
